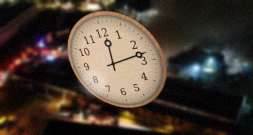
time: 12:13
